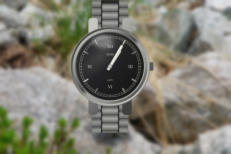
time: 1:05
